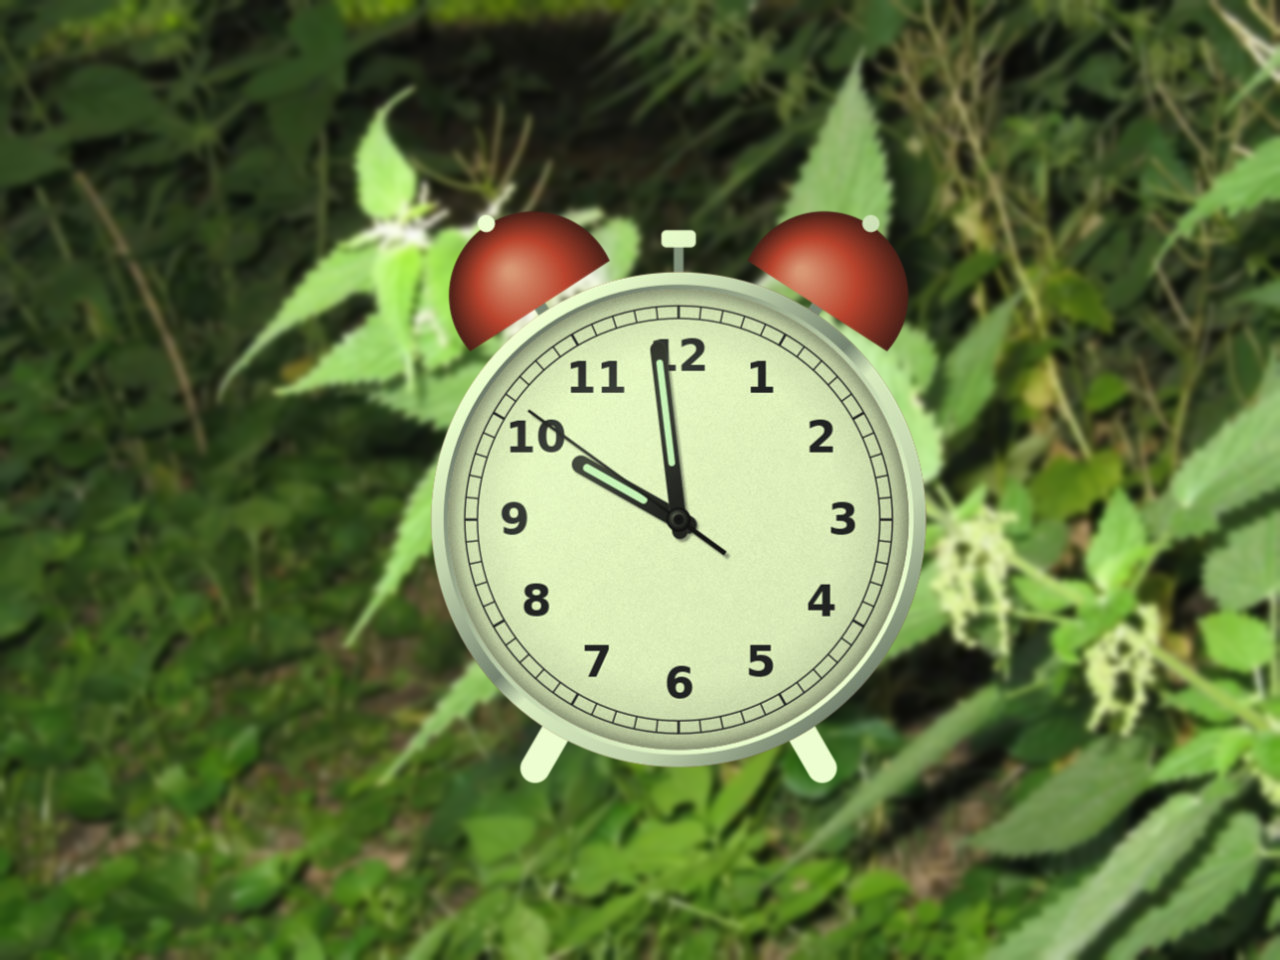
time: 9:58:51
